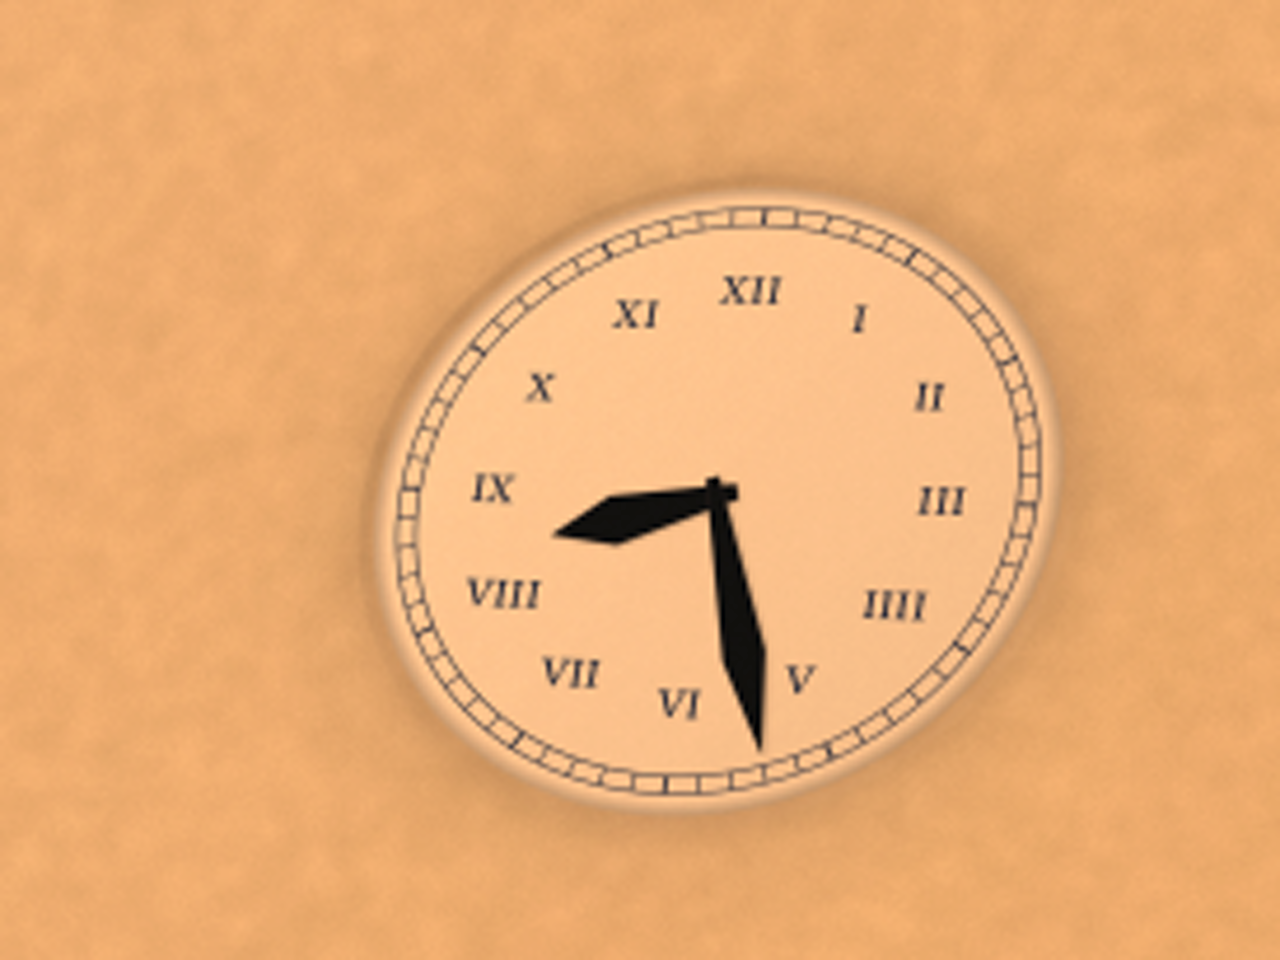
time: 8:27
